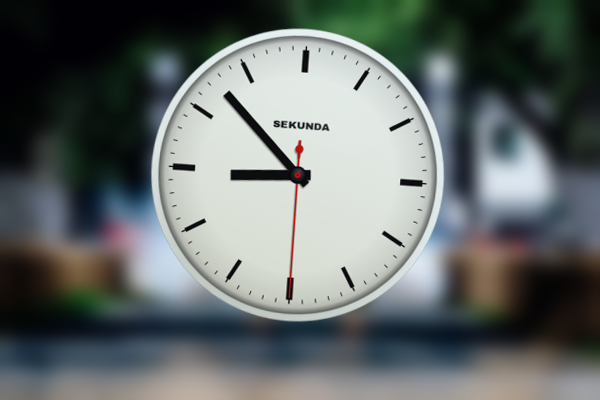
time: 8:52:30
